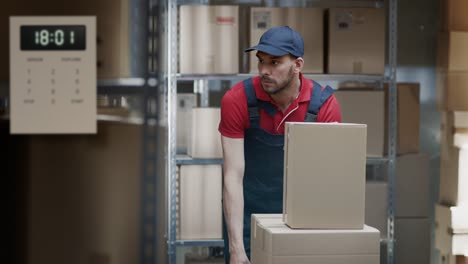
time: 18:01
